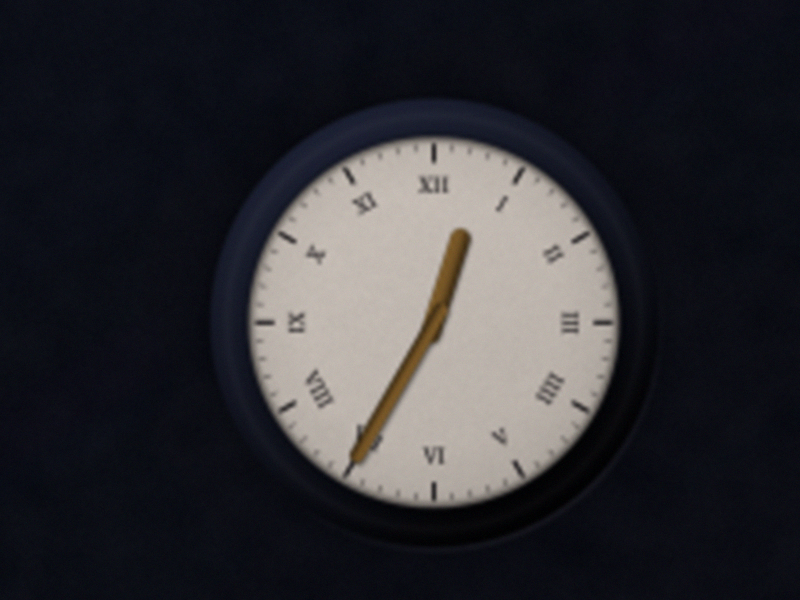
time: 12:35
